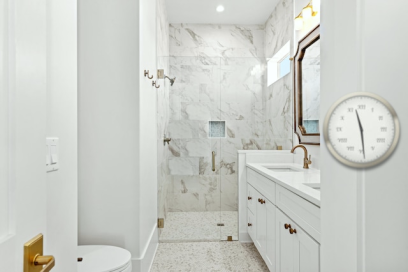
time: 11:29
